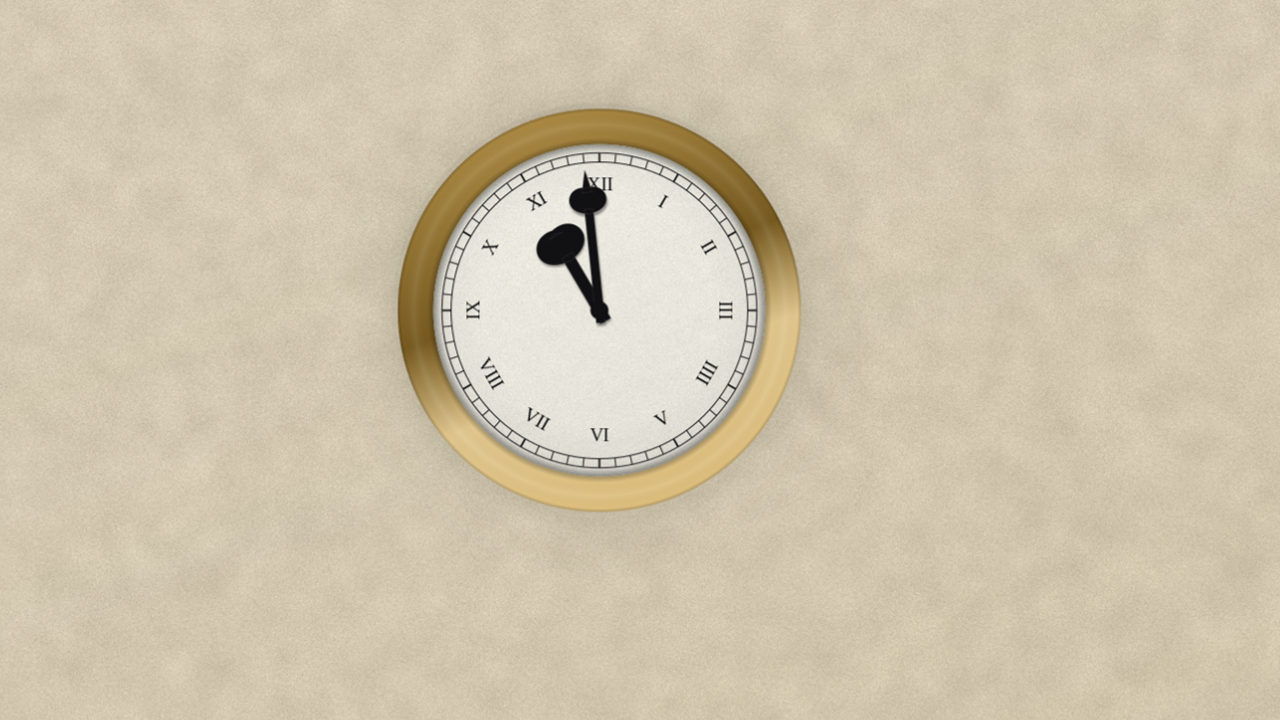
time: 10:59
